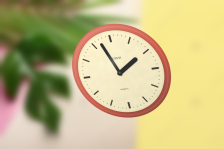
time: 1:57
